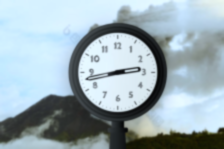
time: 2:43
